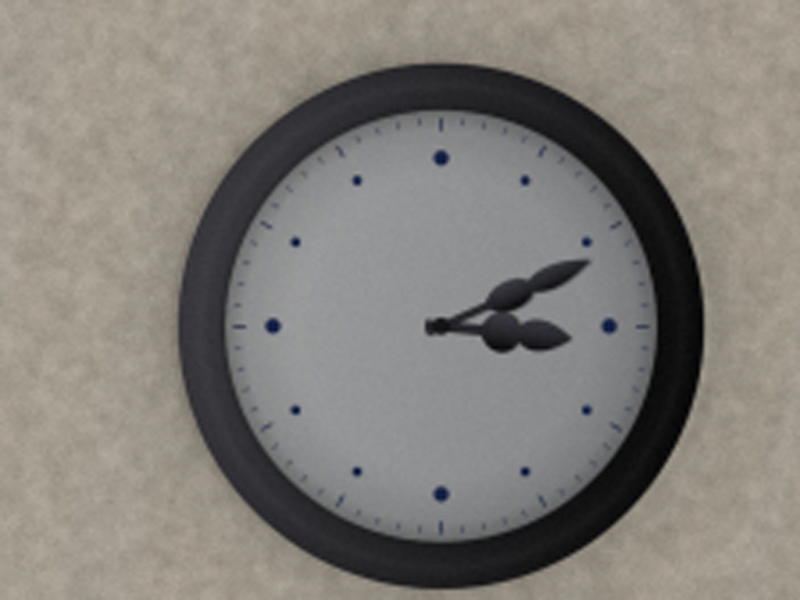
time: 3:11
